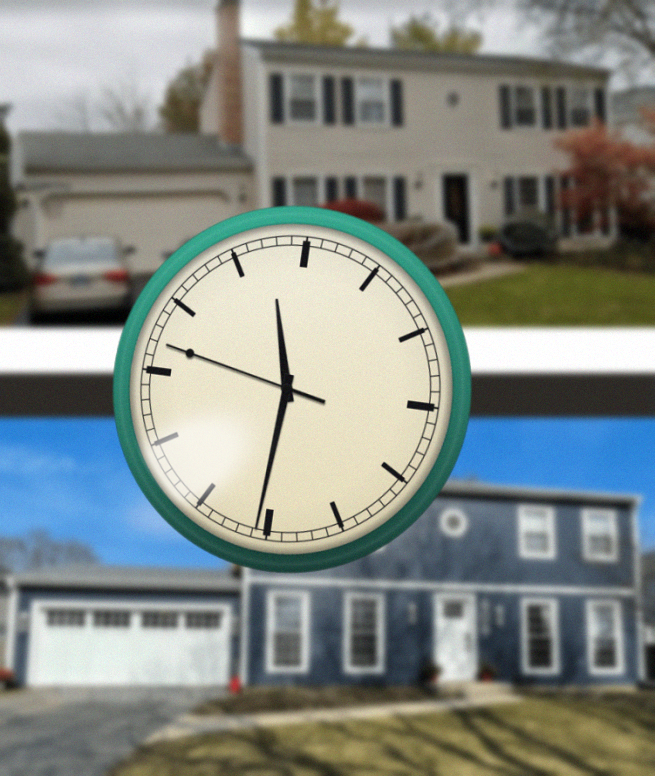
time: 11:30:47
